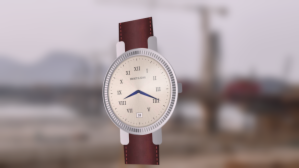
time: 8:19
